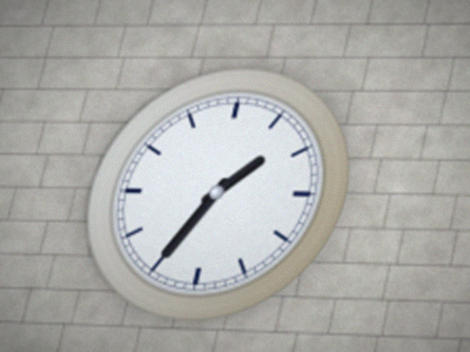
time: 1:35
